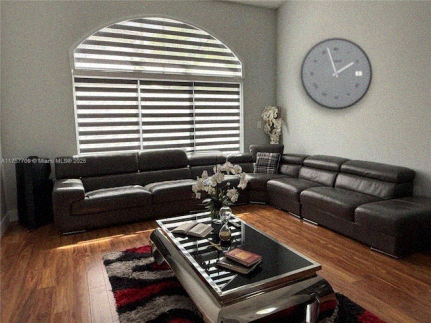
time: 1:57
